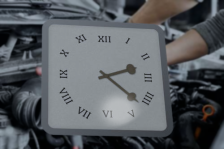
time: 2:22
